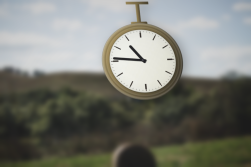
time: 10:46
